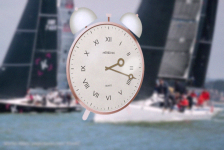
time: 2:18
